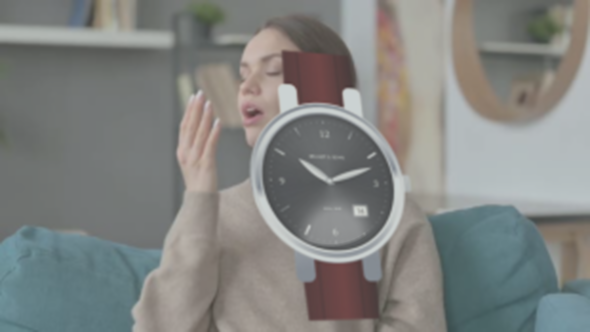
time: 10:12
